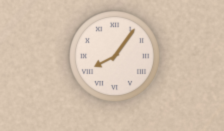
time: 8:06
